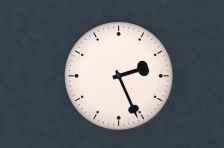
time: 2:26
